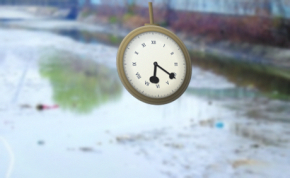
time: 6:21
